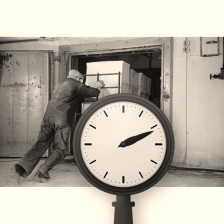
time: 2:11
